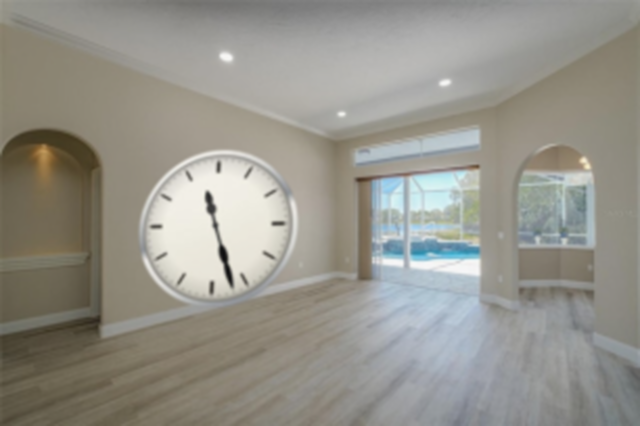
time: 11:27
